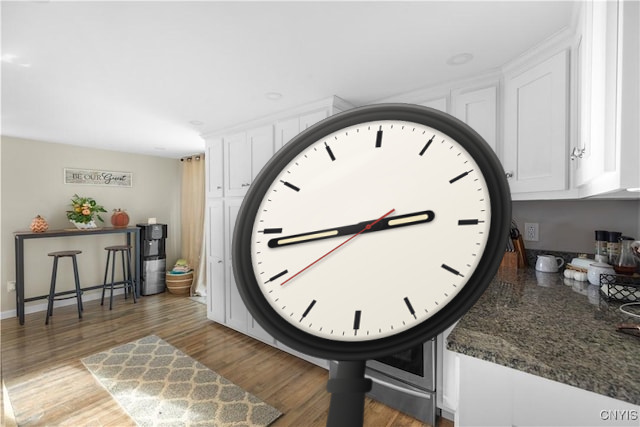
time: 2:43:39
